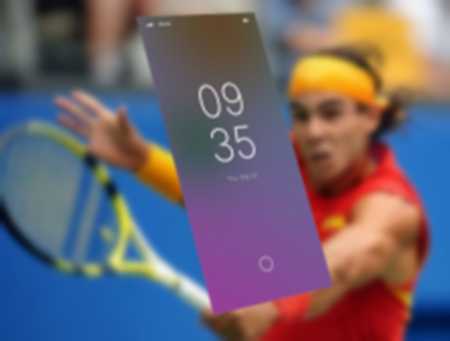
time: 9:35
